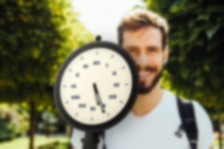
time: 5:26
